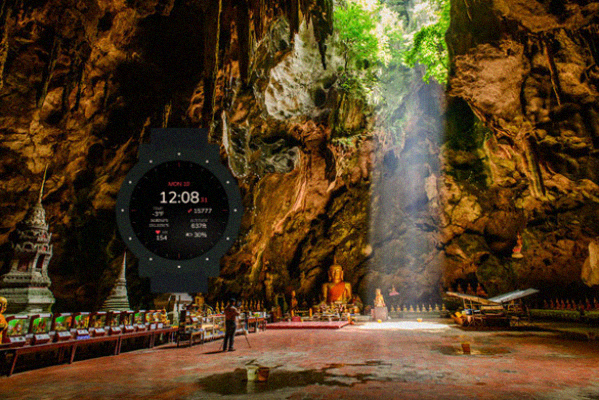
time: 12:08
